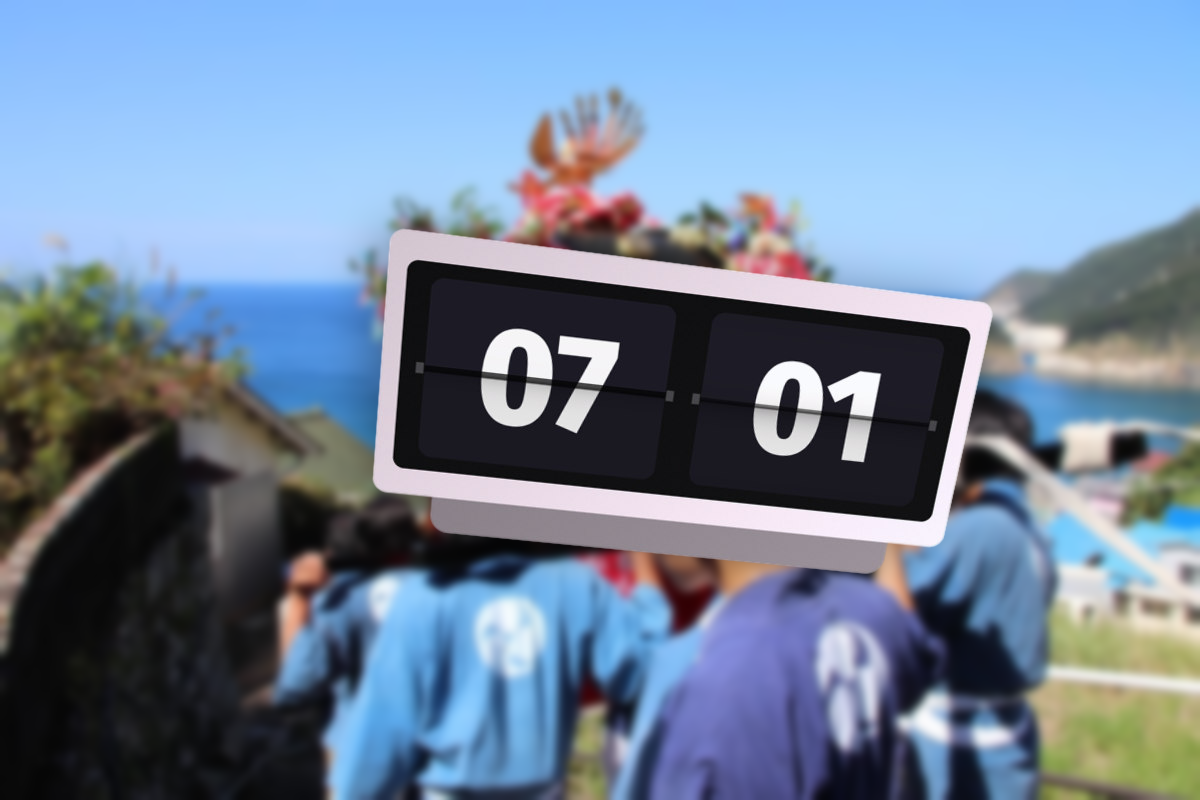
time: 7:01
